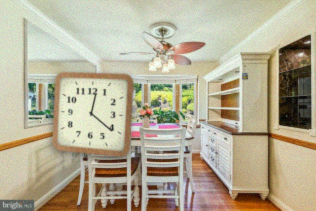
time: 12:21
